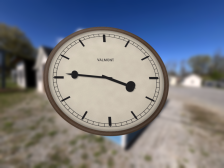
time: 3:46
